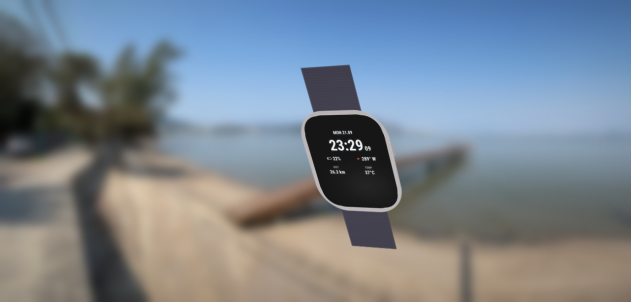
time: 23:29
